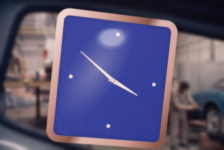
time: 3:51
